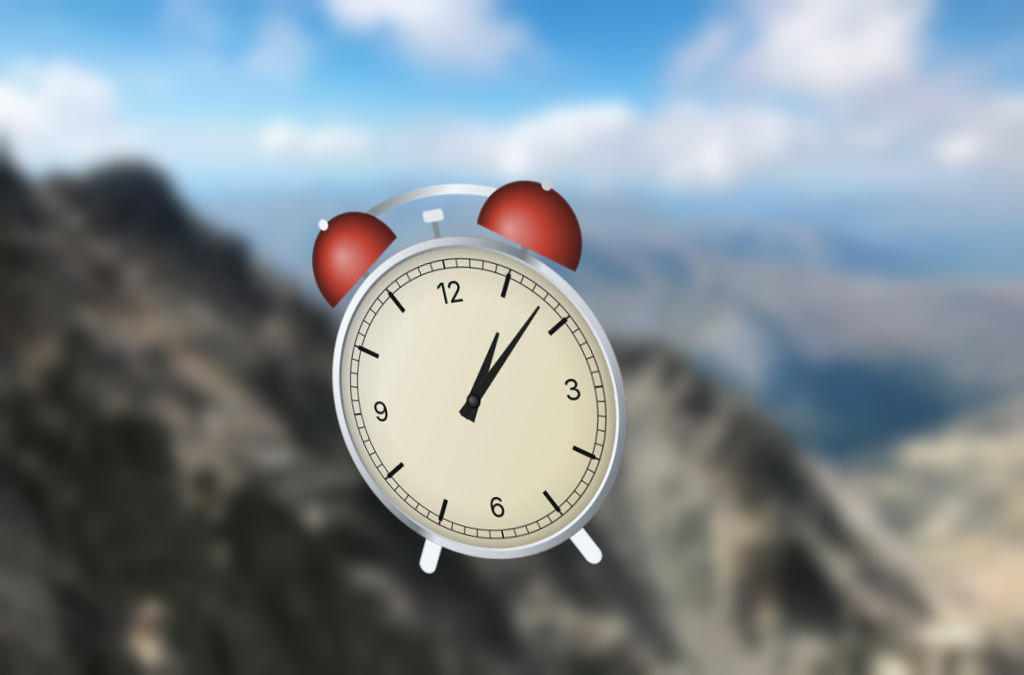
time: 1:08
